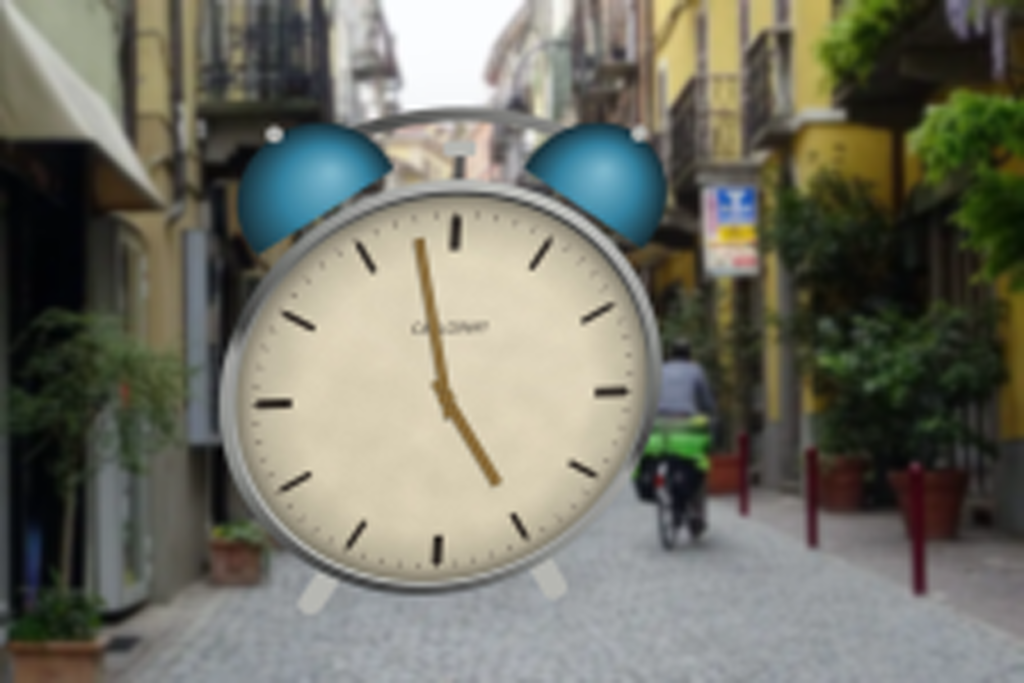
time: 4:58
